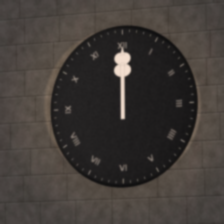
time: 12:00
